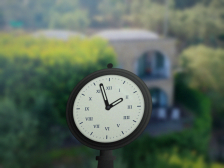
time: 1:57
